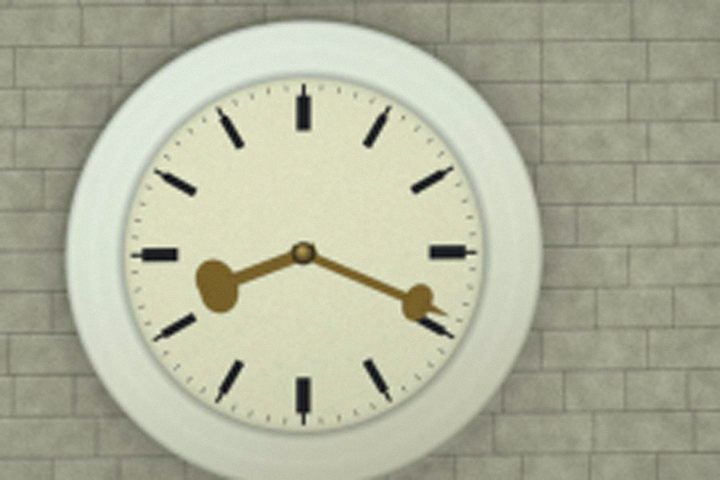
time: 8:19
